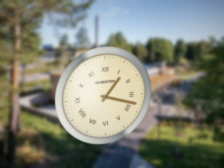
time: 1:18
